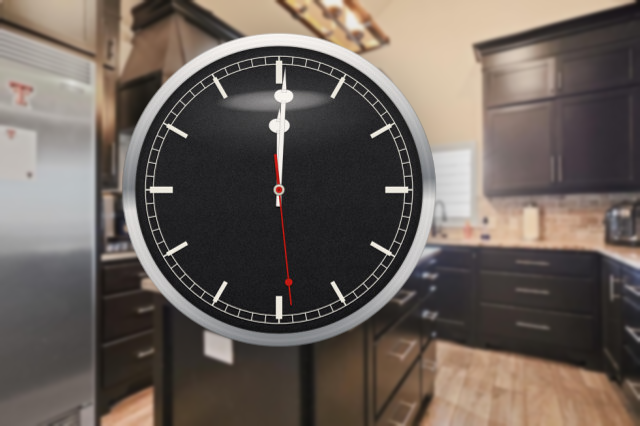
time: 12:00:29
